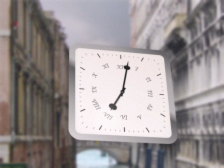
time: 7:02
